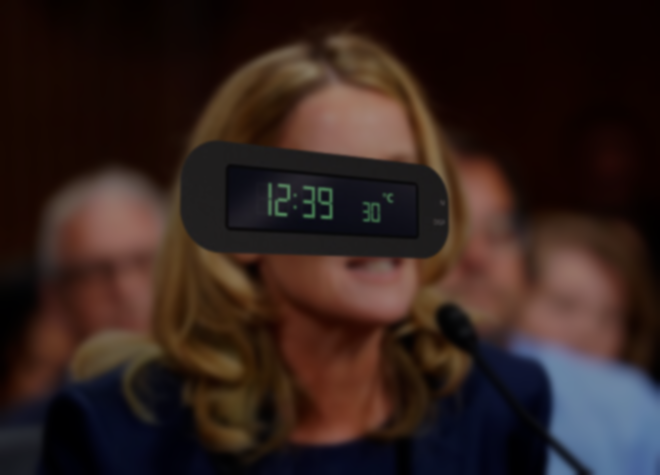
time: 12:39
